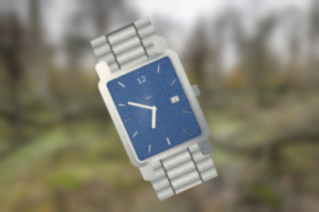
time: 6:51
